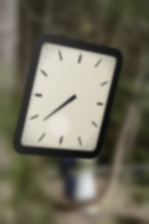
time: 7:38
